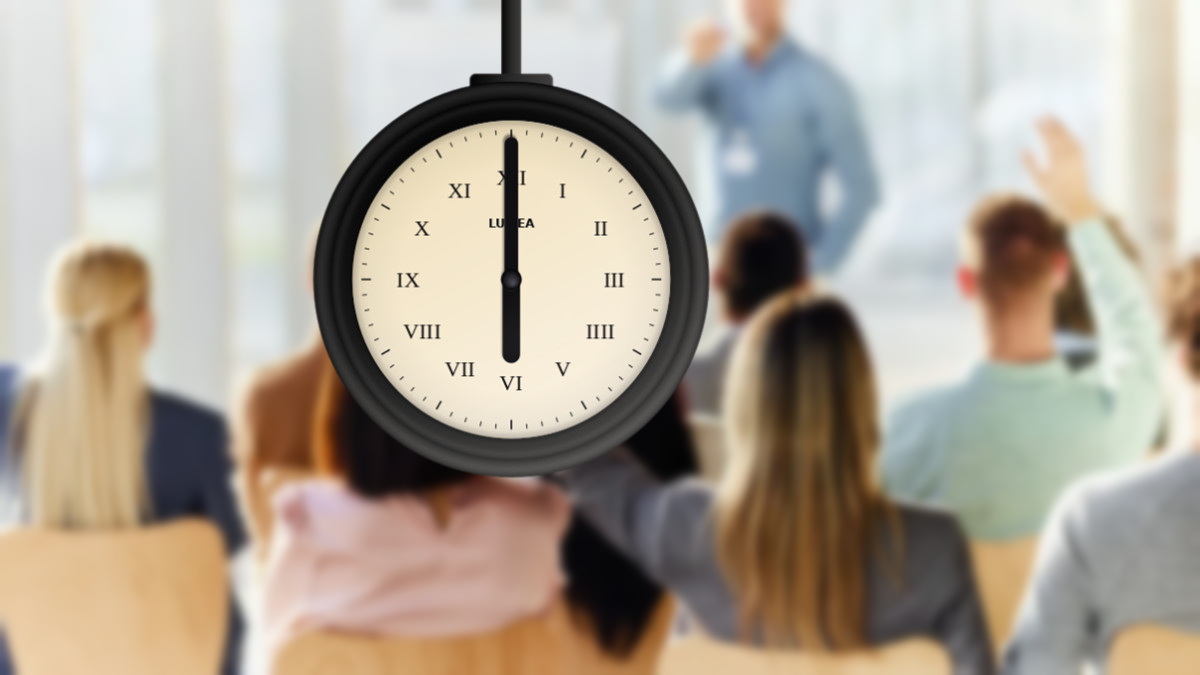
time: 6:00
